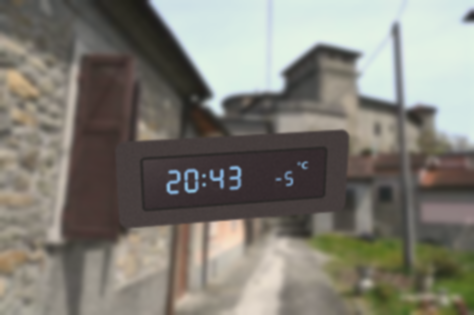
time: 20:43
